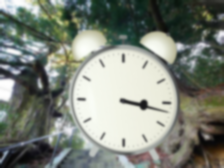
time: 3:17
